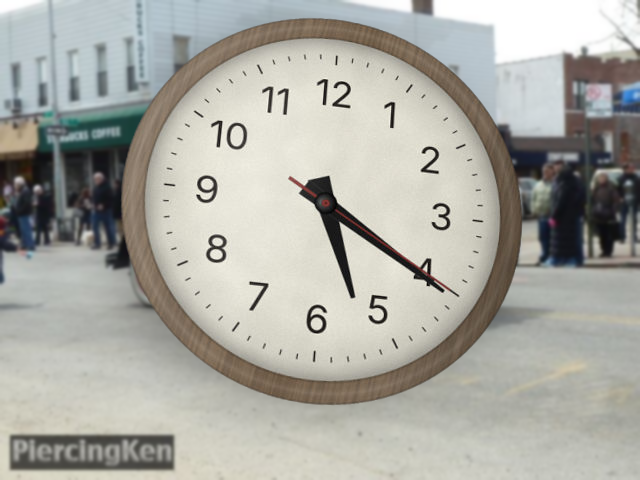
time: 5:20:20
